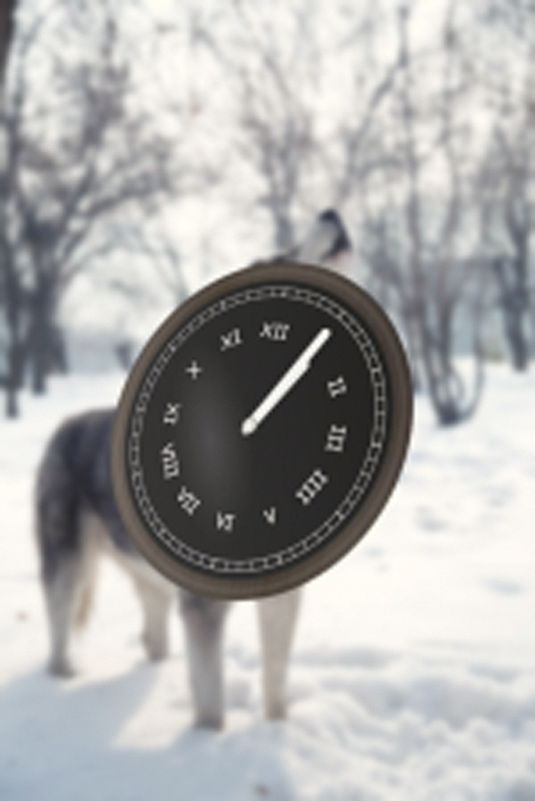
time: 1:05
